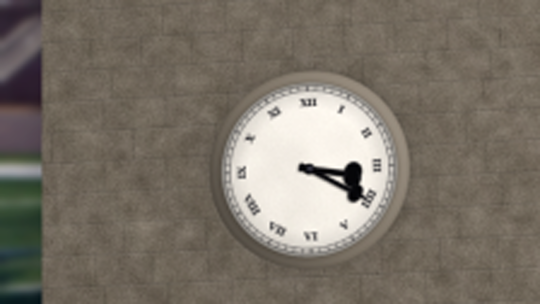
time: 3:20
